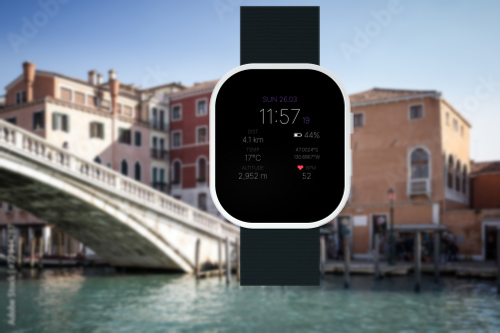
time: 11:57:19
